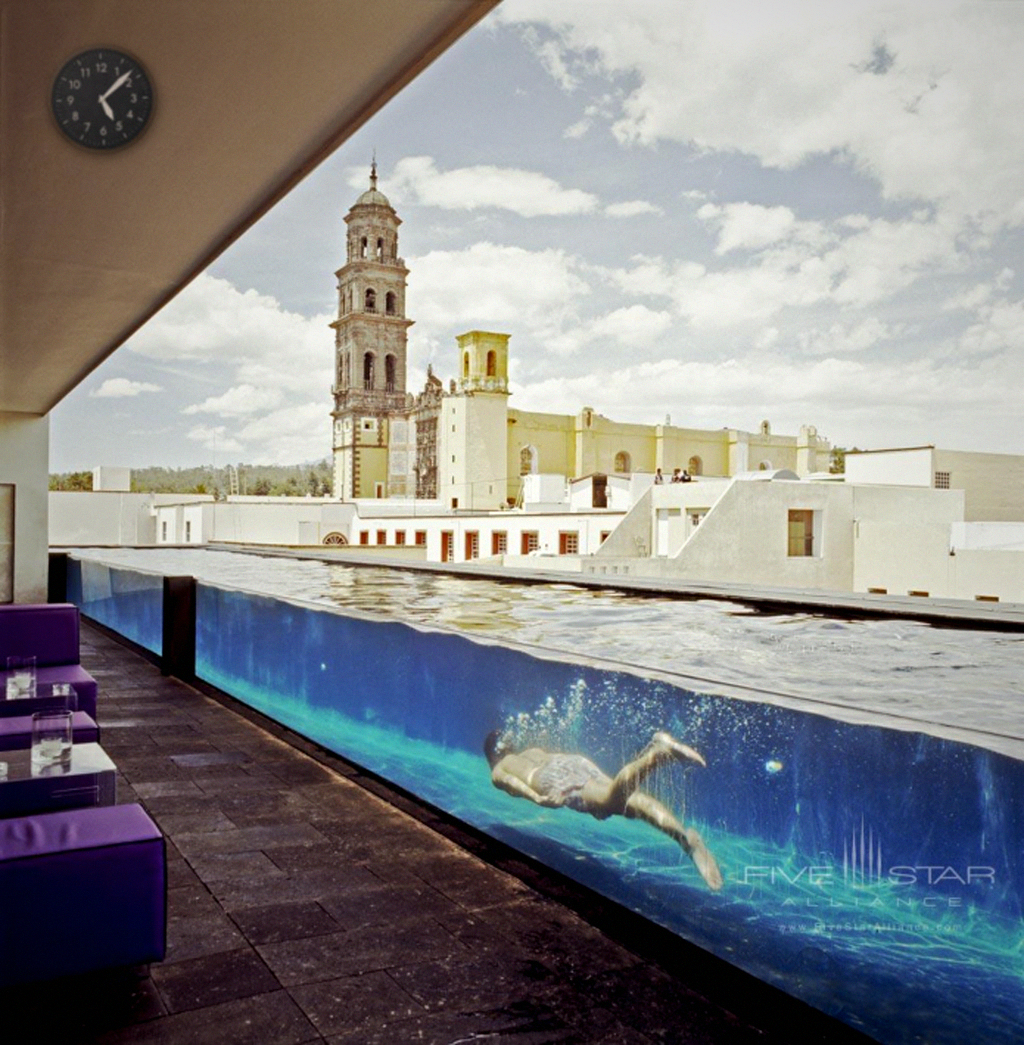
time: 5:08
